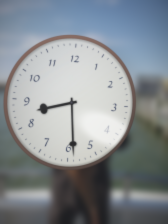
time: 8:29
